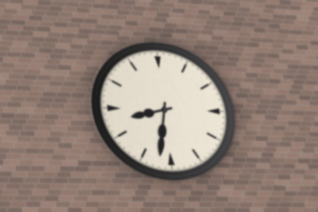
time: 8:32
